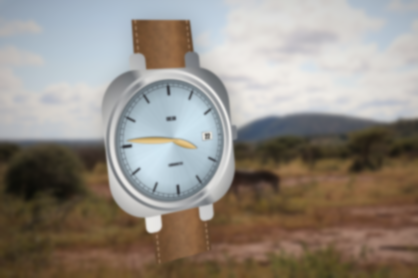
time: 3:46
